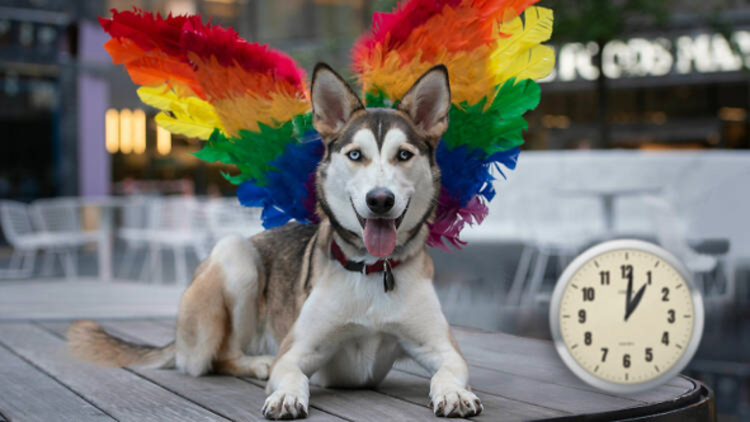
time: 1:01
